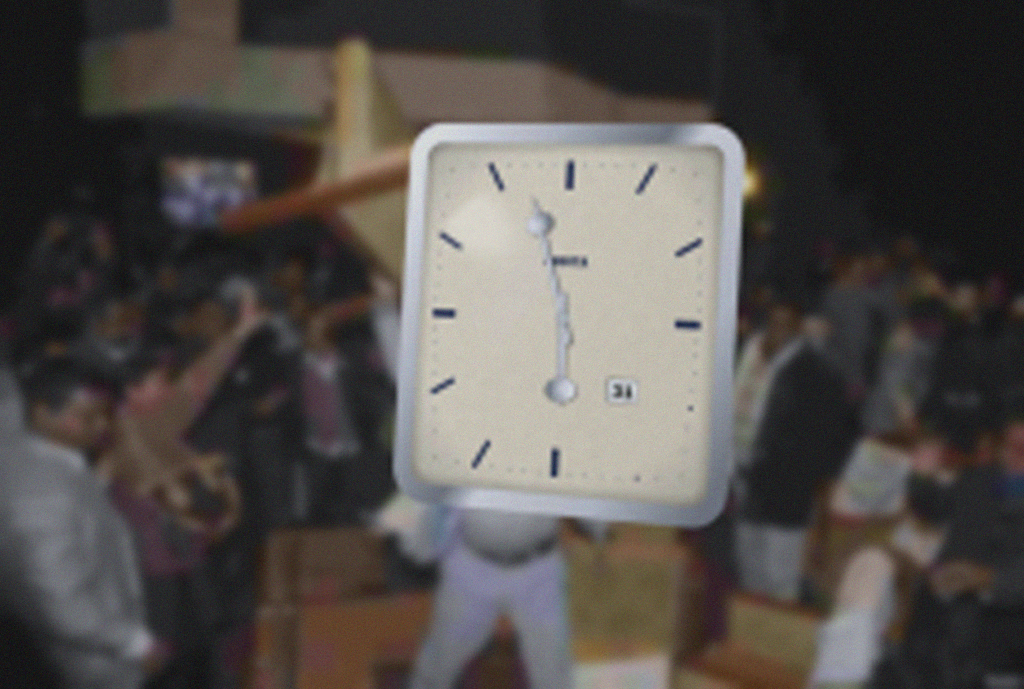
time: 5:57
